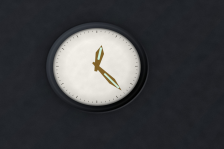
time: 12:23
